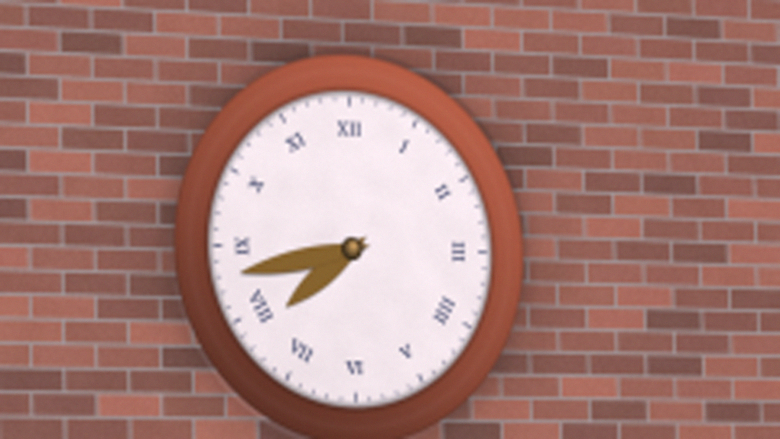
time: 7:43
